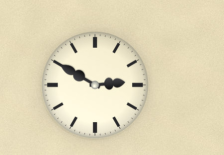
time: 2:50
